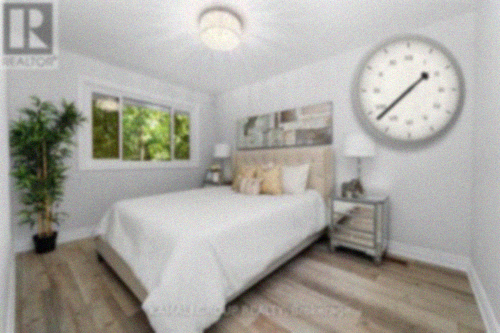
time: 1:38
